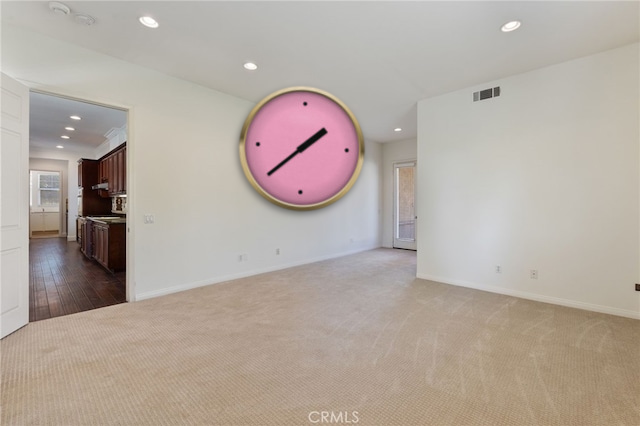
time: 1:38
